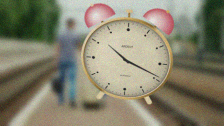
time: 10:19
